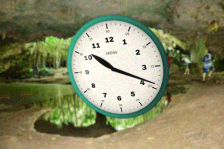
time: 10:19
